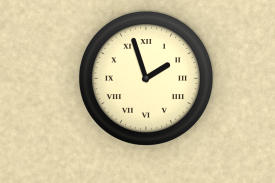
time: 1:57
